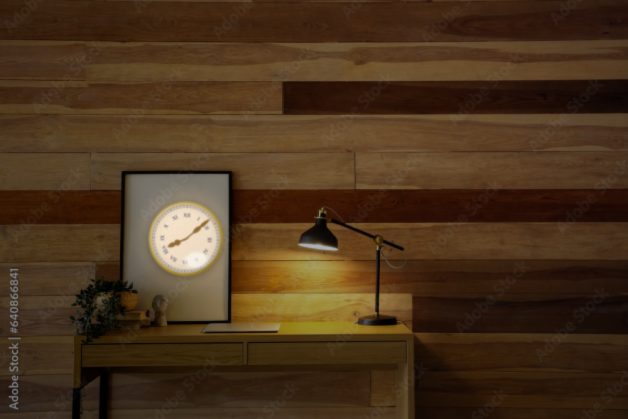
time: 8:08
